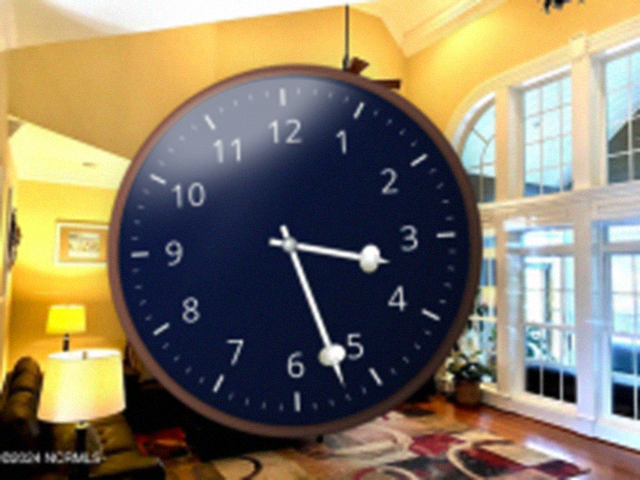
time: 3:27
